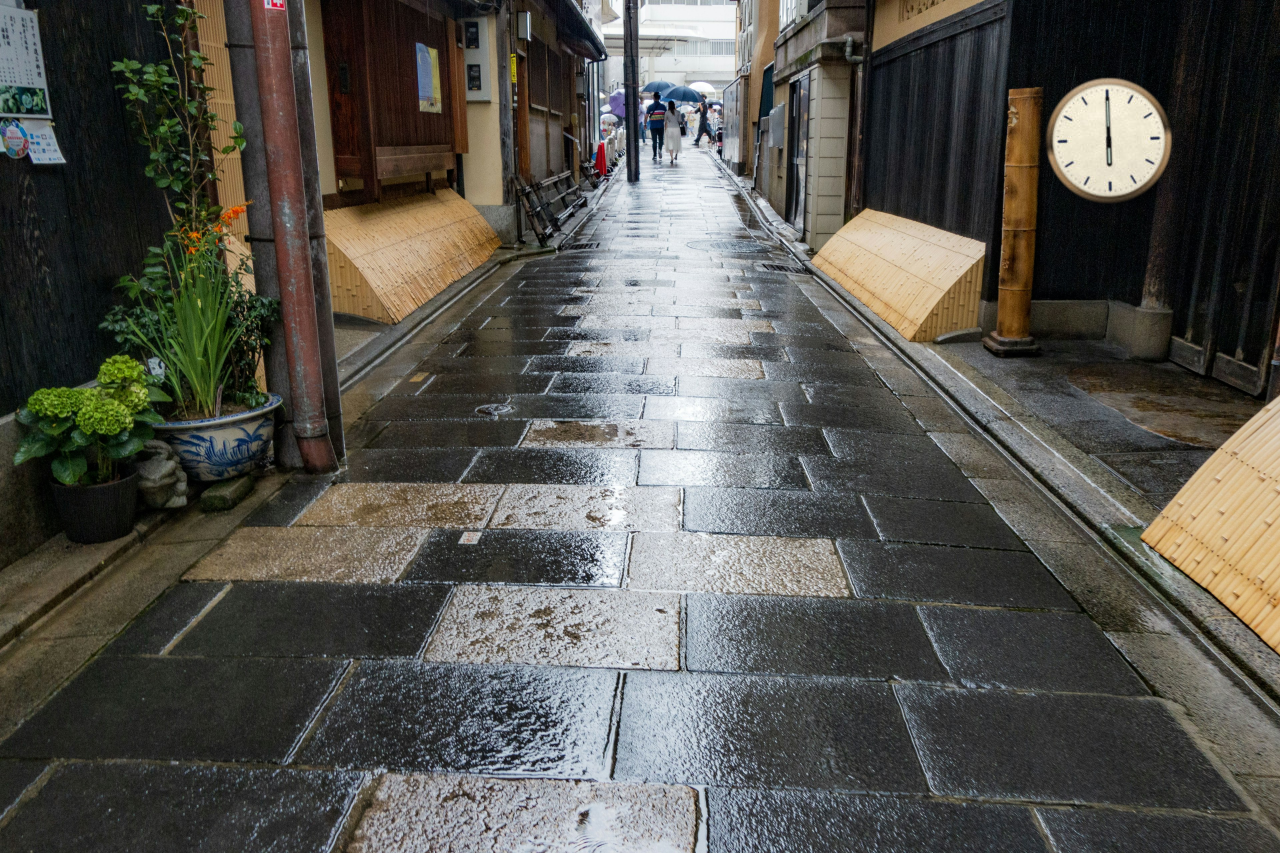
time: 6:00
